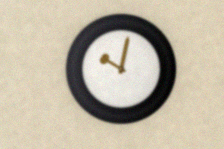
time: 10:02
